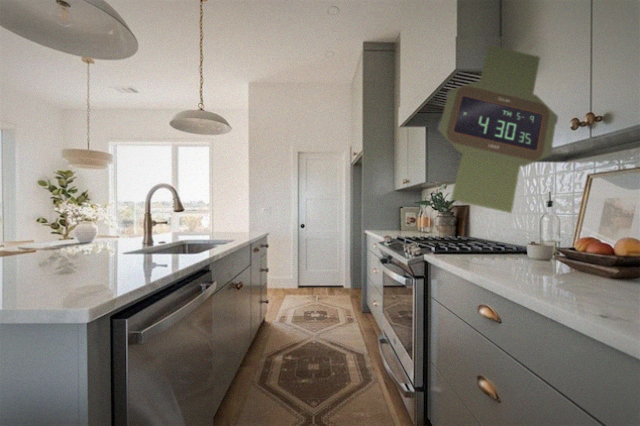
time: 4:30:35
